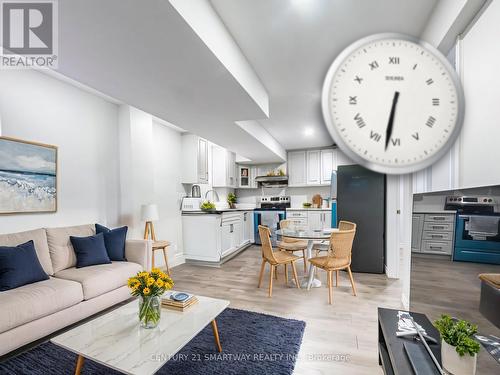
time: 6:32
